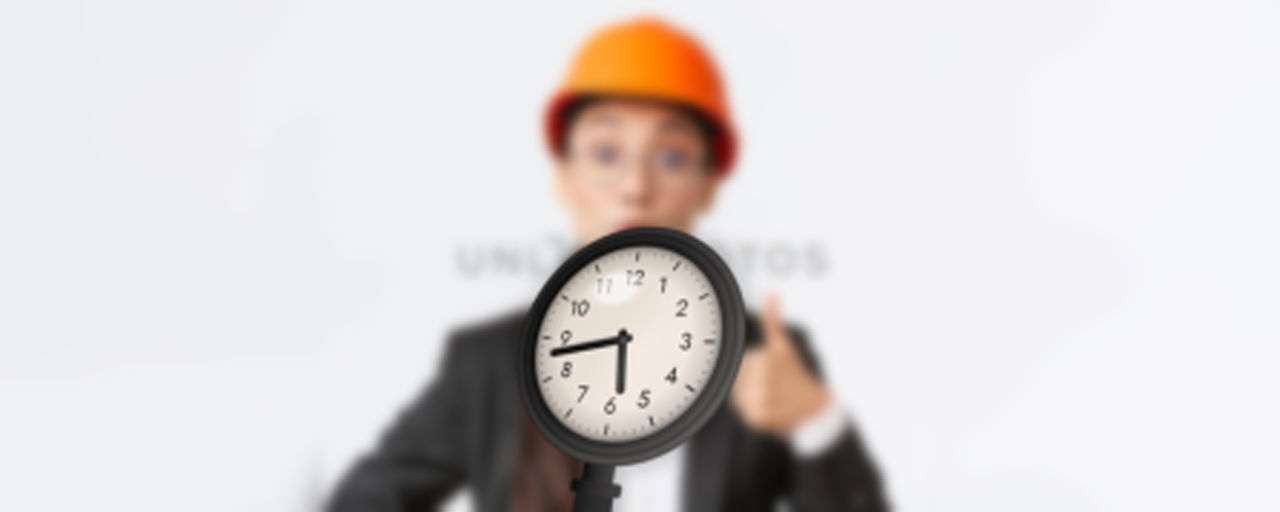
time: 5:43
